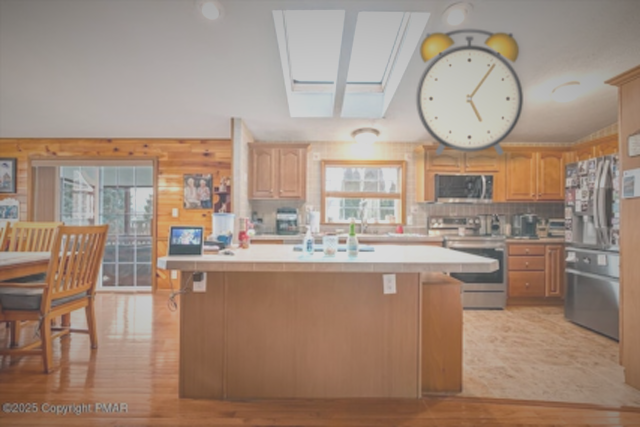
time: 5:06
